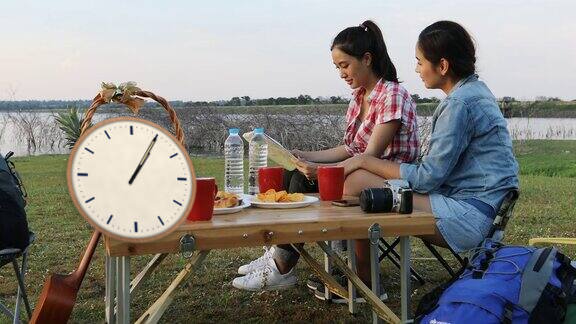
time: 1:05
